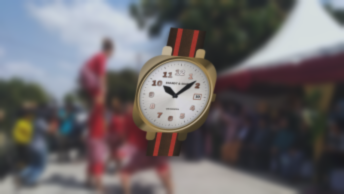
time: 10:08
